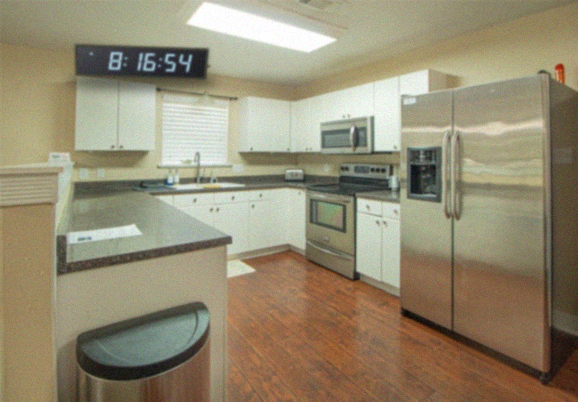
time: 8:16:54
